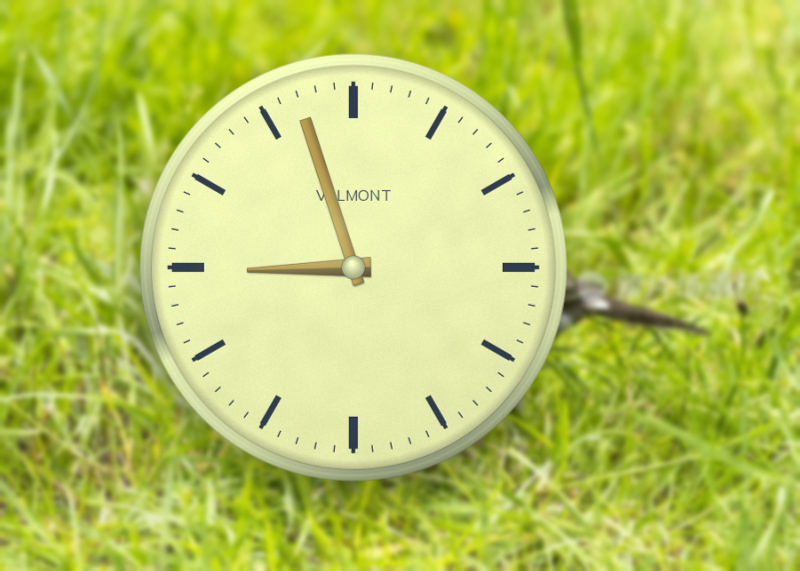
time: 8:57
